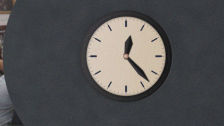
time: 12:23
